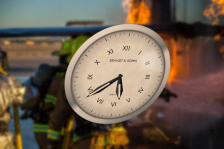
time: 5:39
